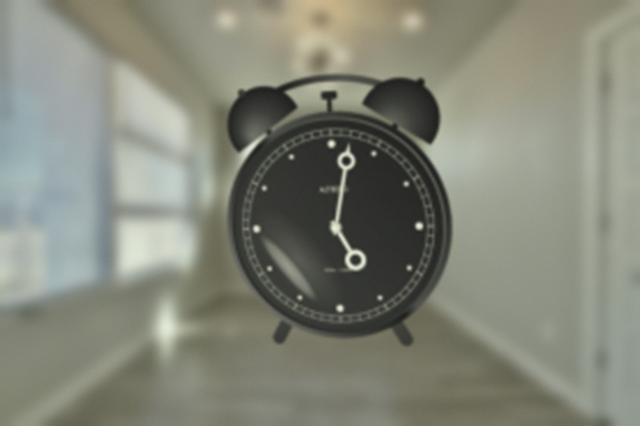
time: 5:02
